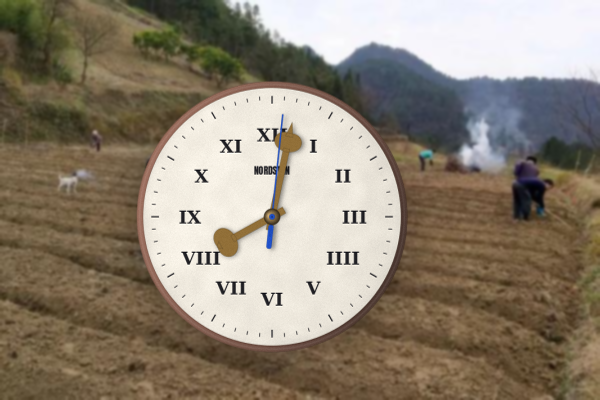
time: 8:02:01
